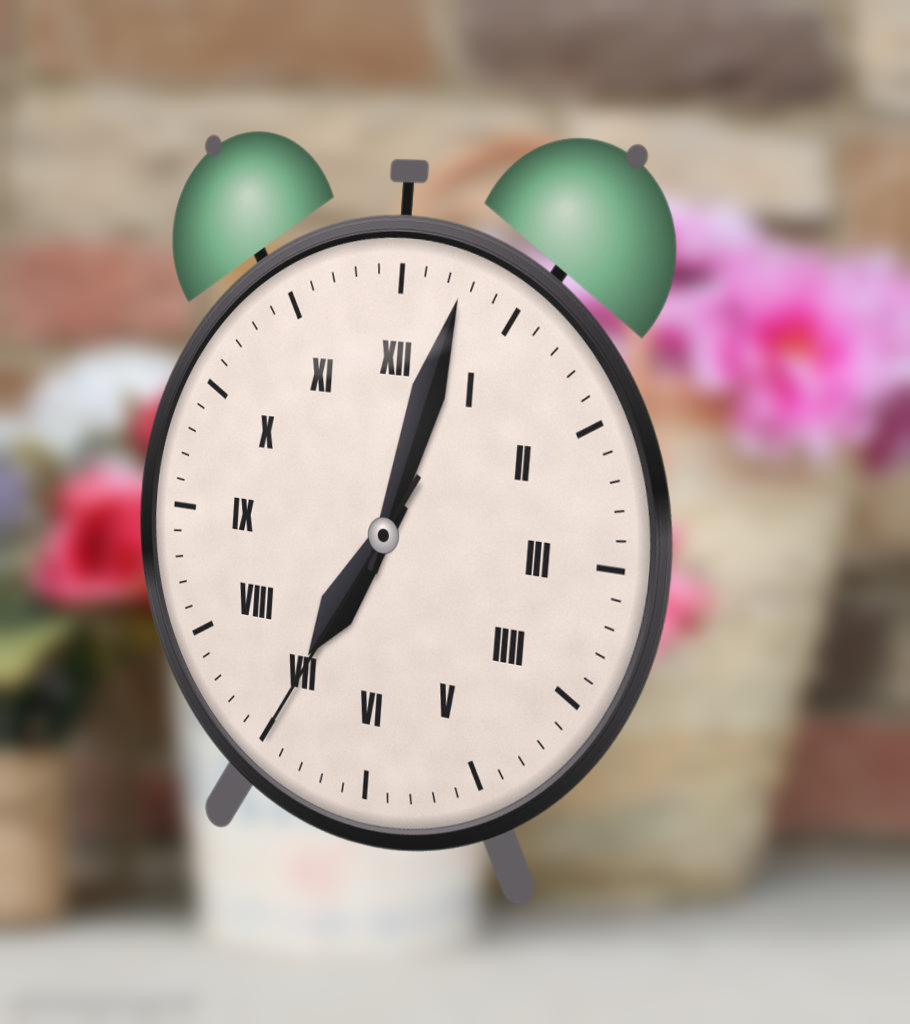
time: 7:02:35
